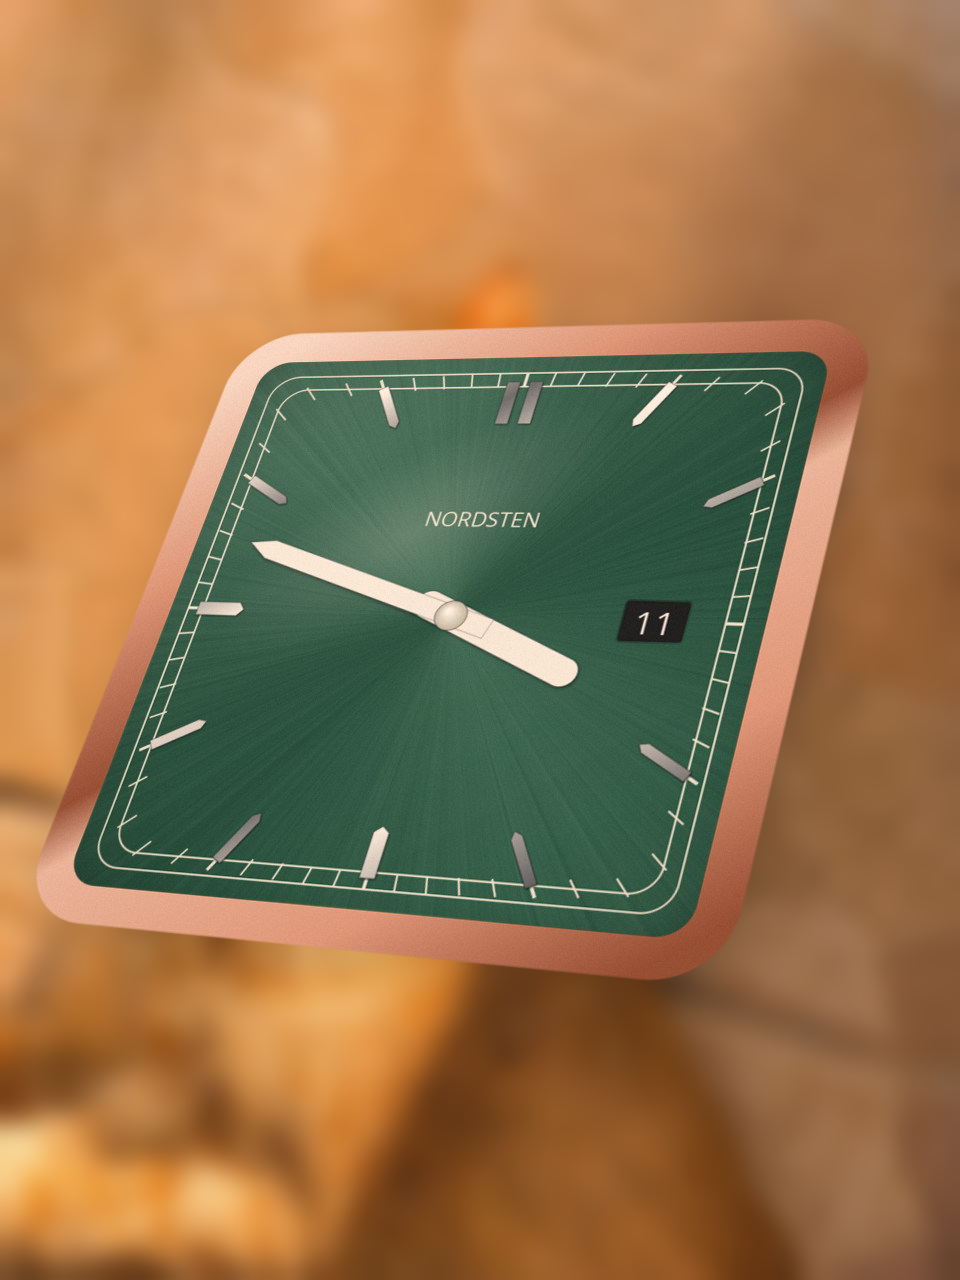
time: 3:48
